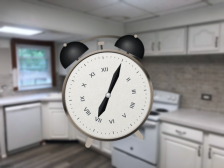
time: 7:05
